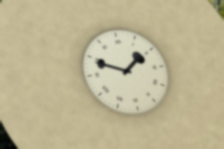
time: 1:49
